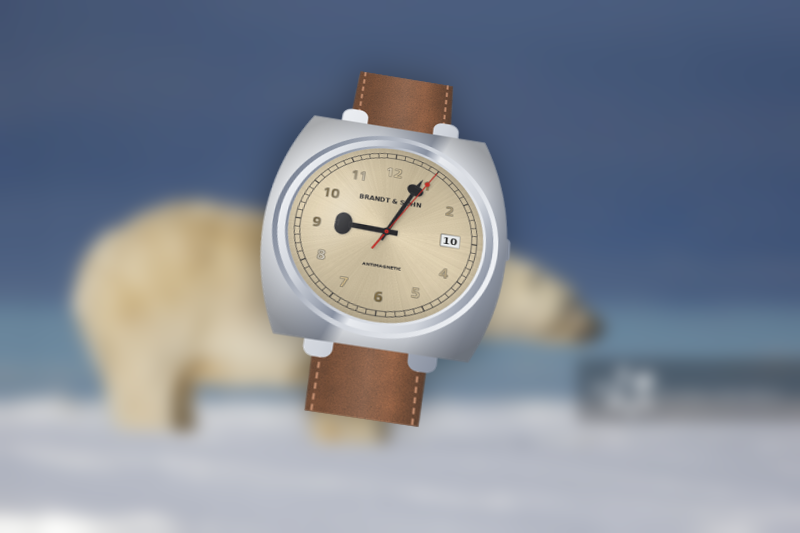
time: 9:04:05
